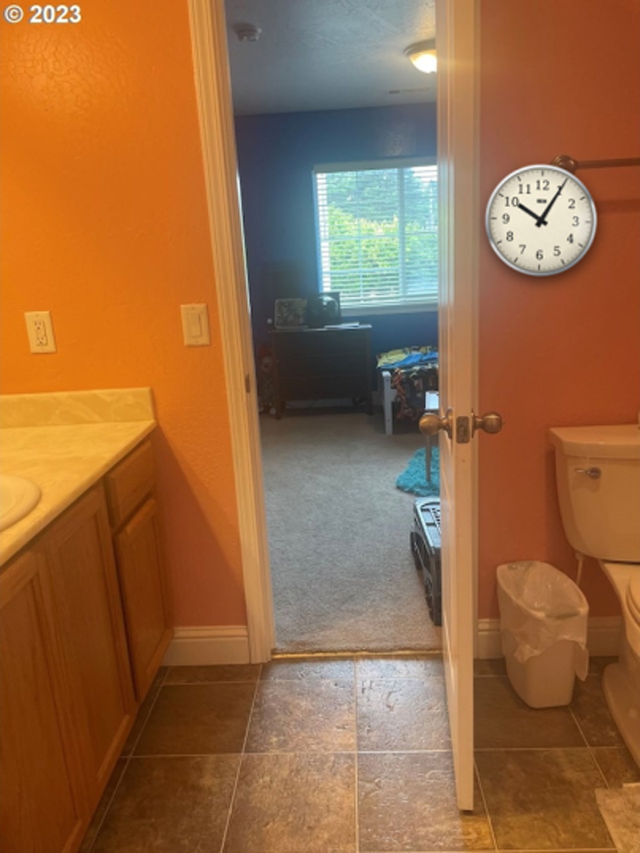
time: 10:05
